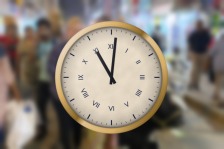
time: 11:01
